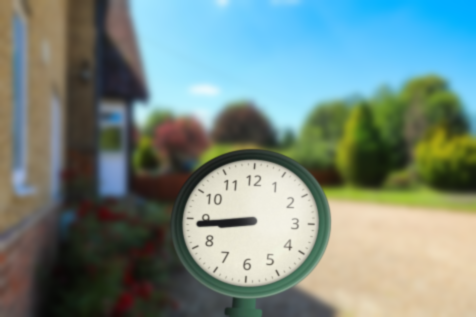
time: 8:44
